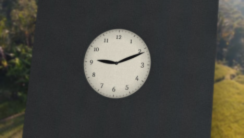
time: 9:11
